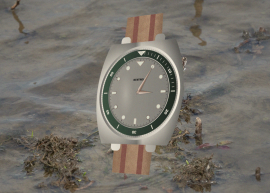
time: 3:05
